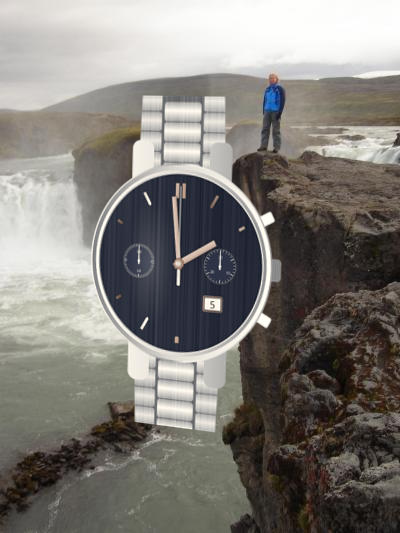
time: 1:59
